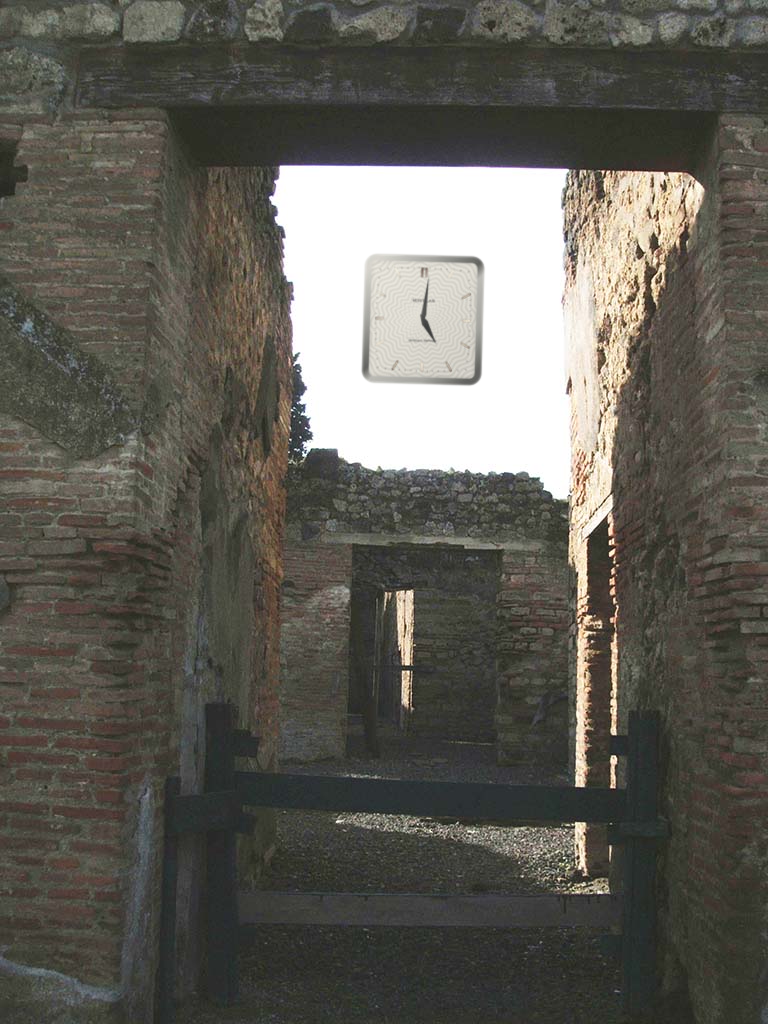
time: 5:01
